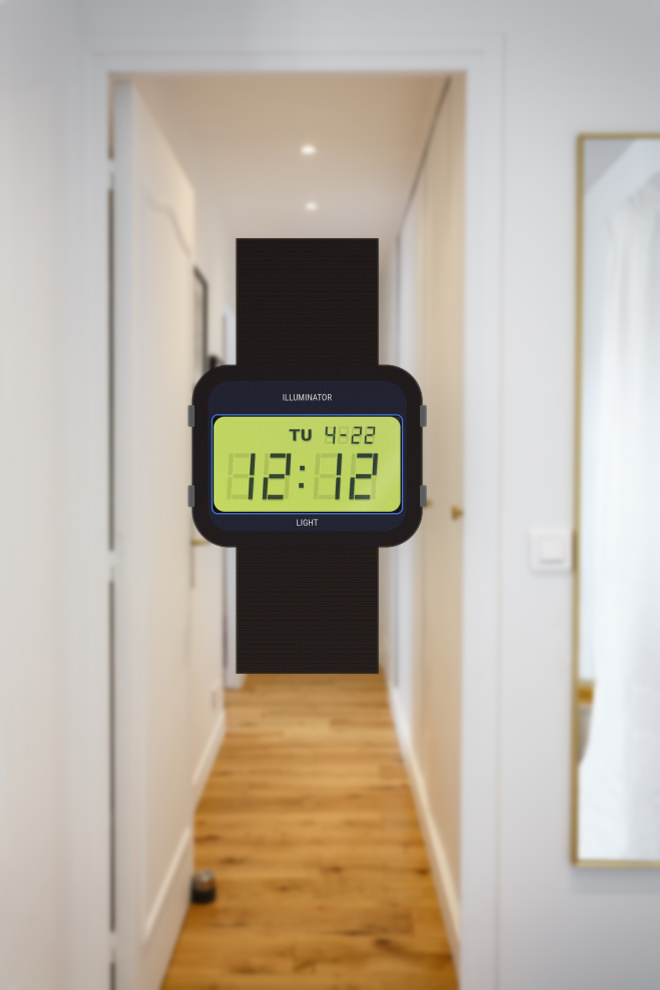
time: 12:12
